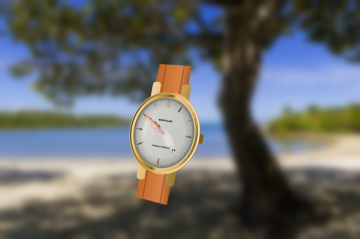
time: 9:50
